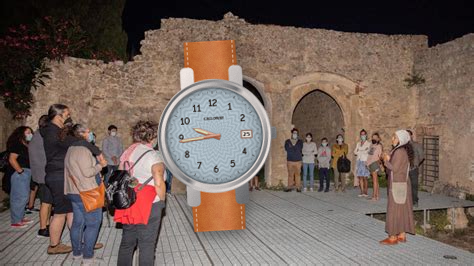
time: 9:44
